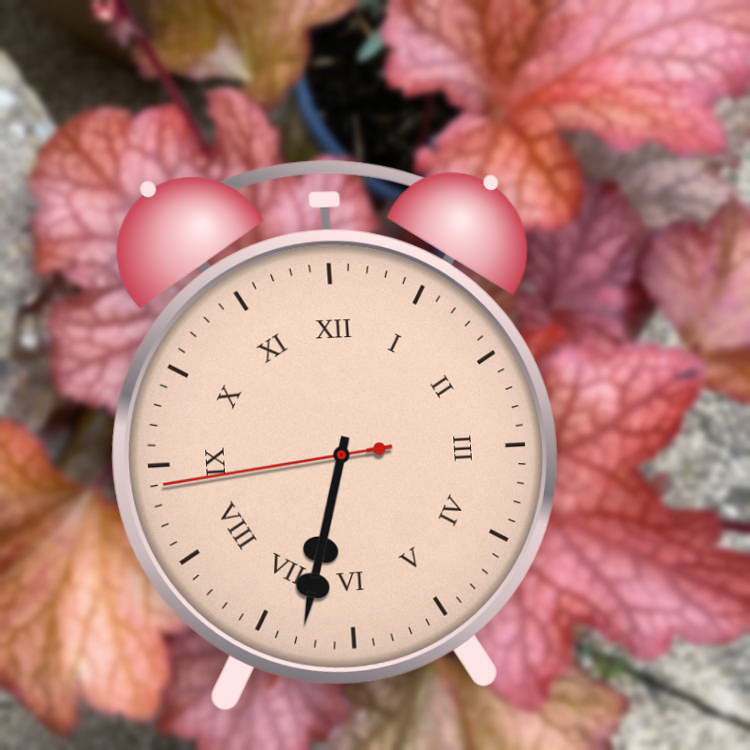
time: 6:32:44
